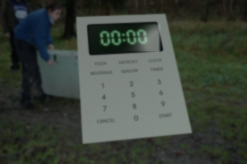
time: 0:00
